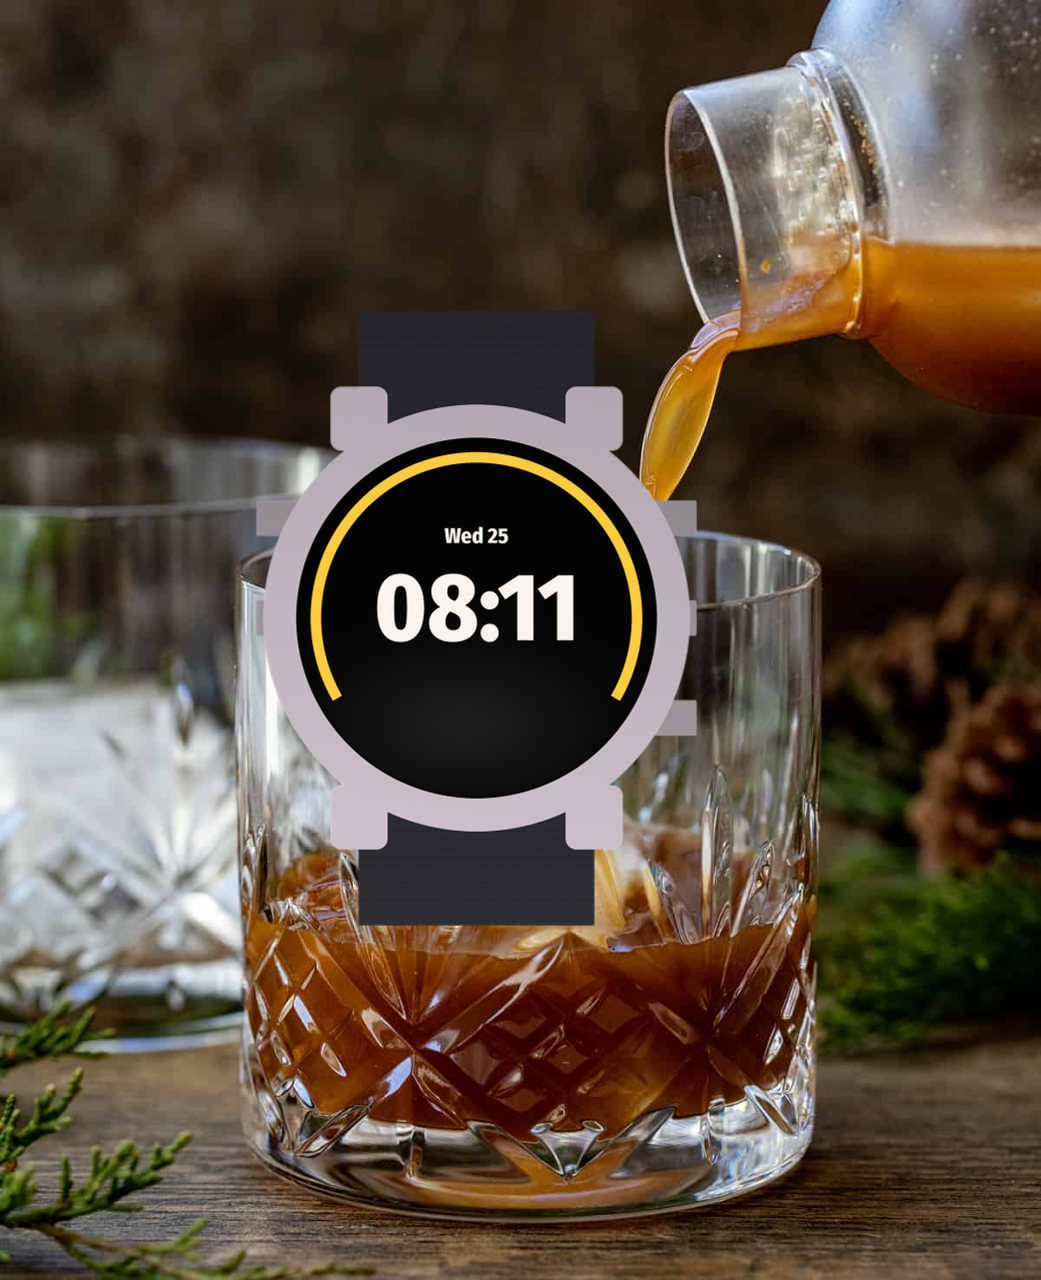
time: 8:11
